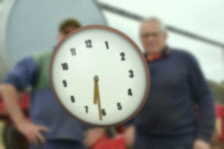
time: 6:31
